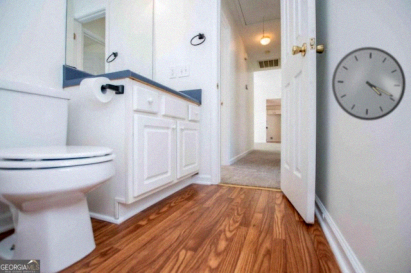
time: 4:19
